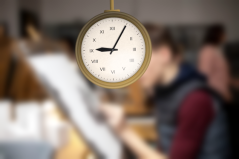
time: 9:05
